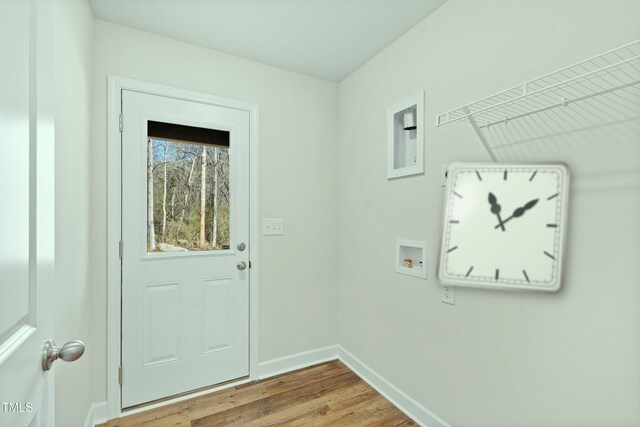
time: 11:09
